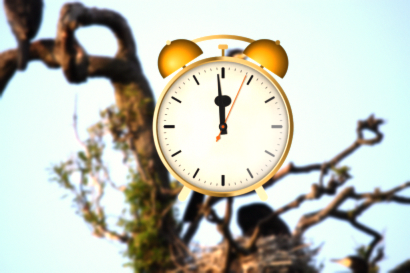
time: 11:59:04
